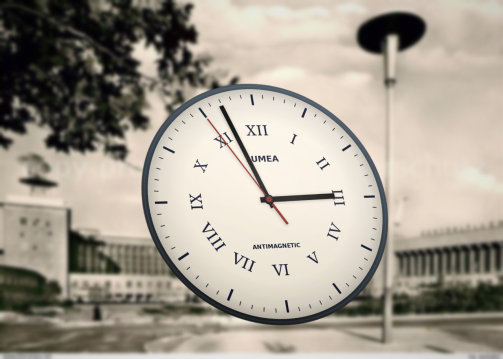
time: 2:56:55
